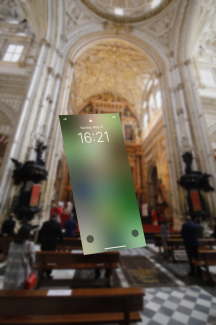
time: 16:21
